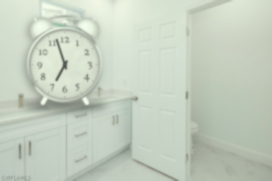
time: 6:57
